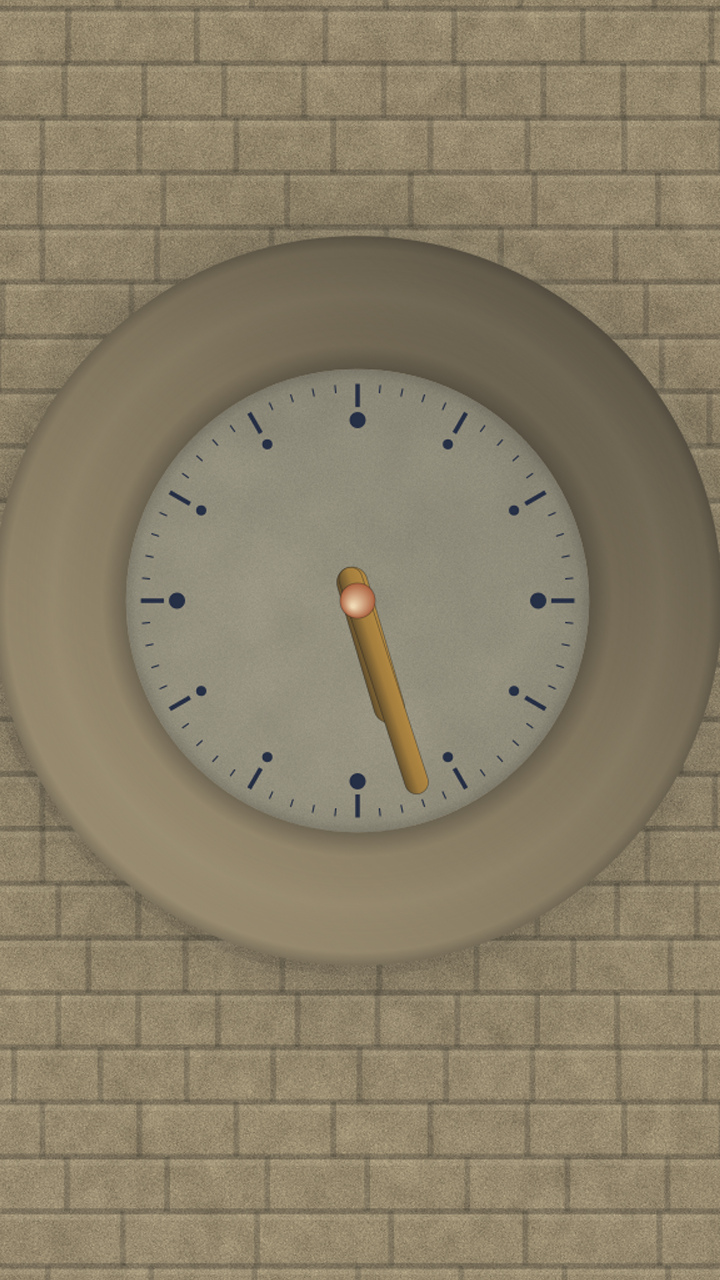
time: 5:27
